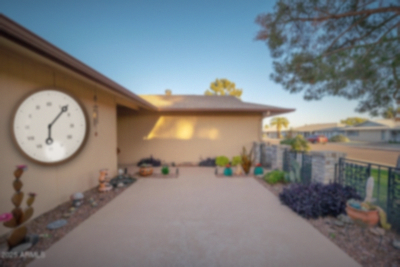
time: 6:07
